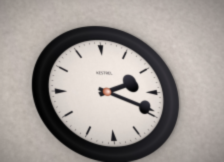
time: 2:19
